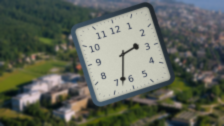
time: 2:33
